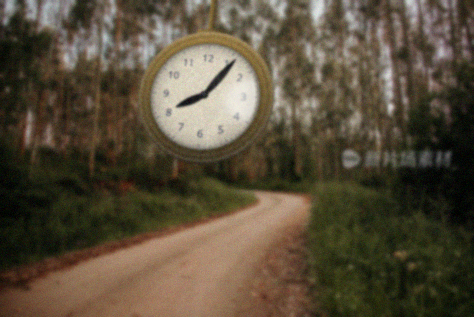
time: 8:06
